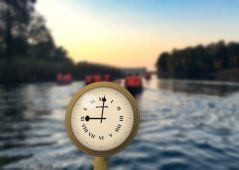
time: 9:01
